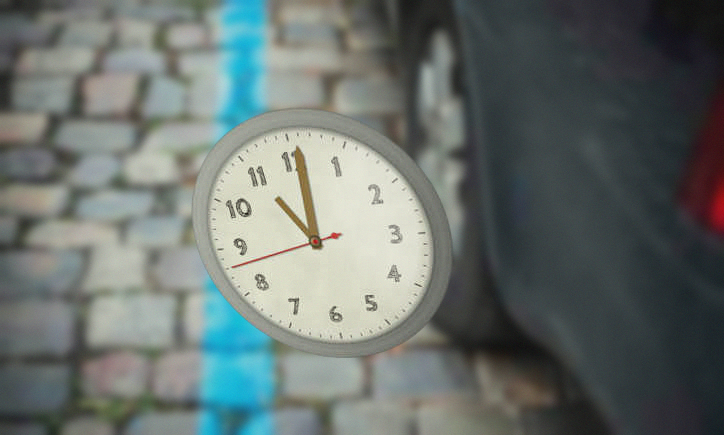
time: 11:00:43
